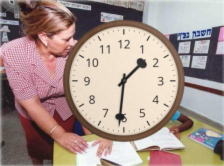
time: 1:31
